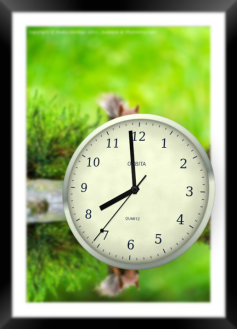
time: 7:58:36
